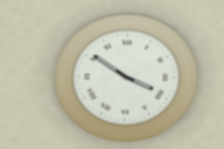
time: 3:51
